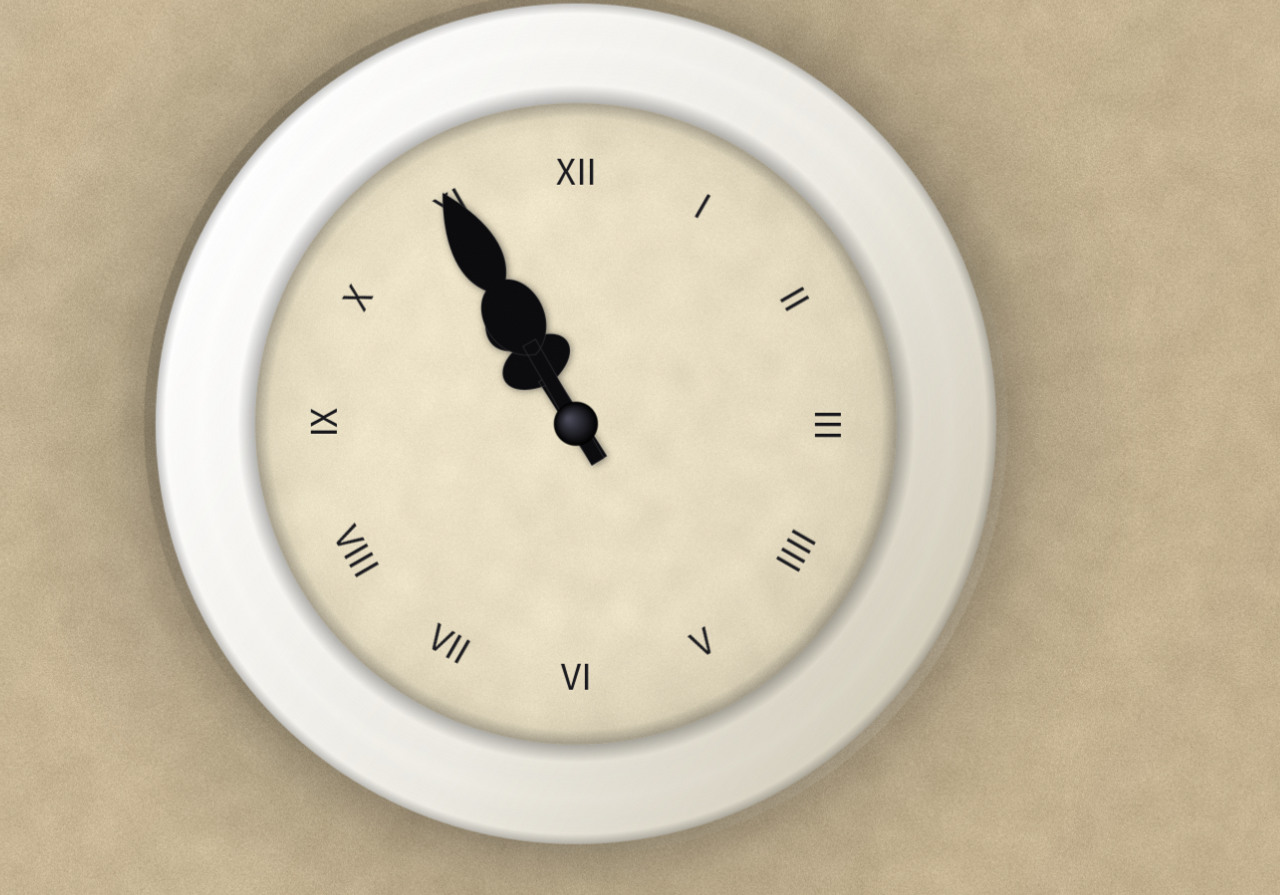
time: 10:55
